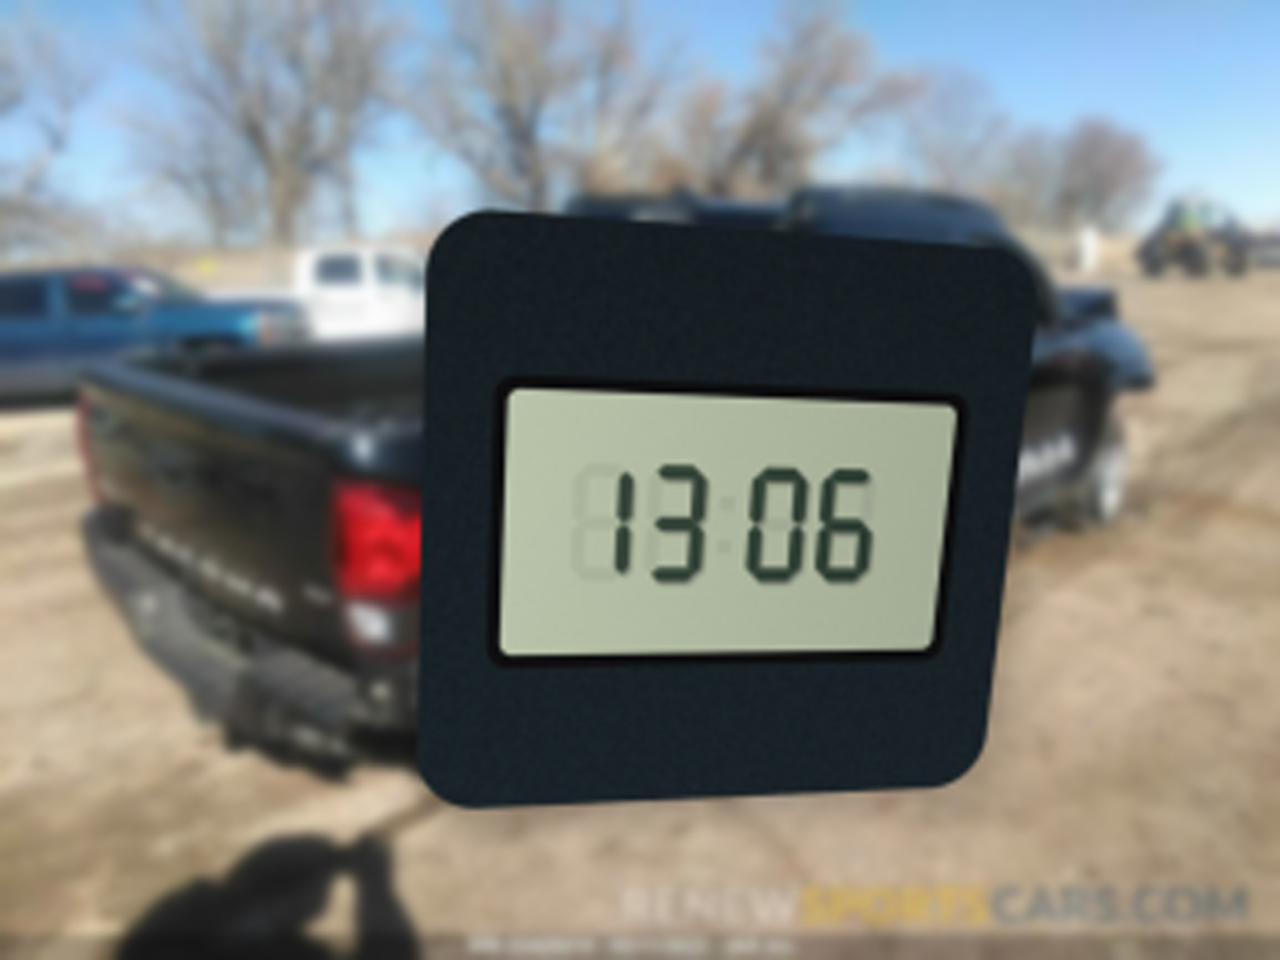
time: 13:06
